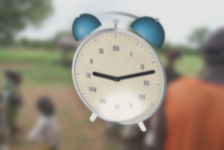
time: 9:12
